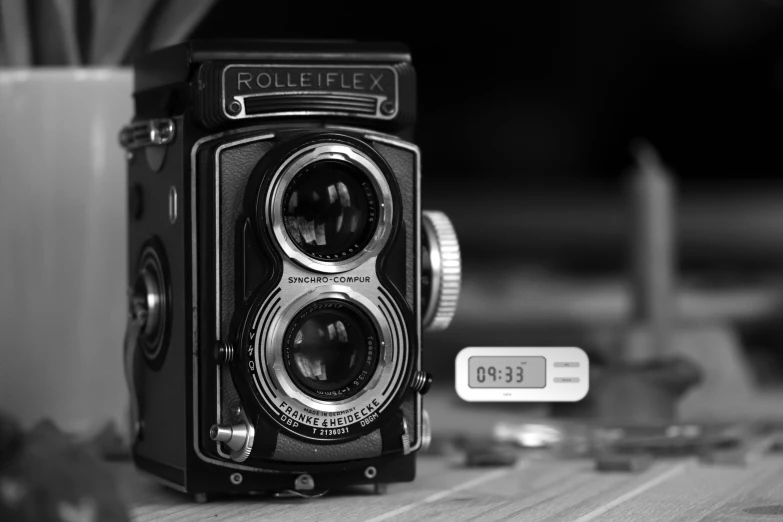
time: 9:33
